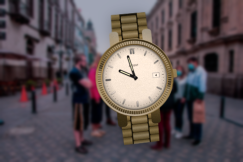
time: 9:58
